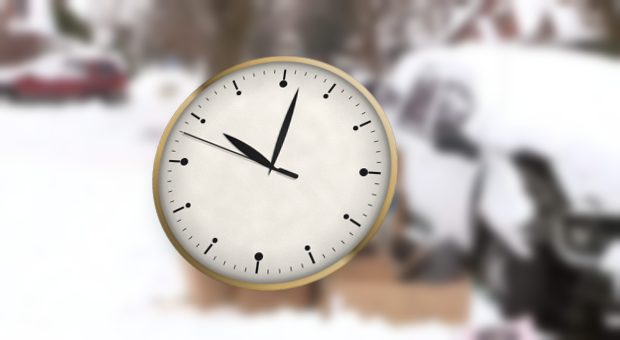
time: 10:01:48
